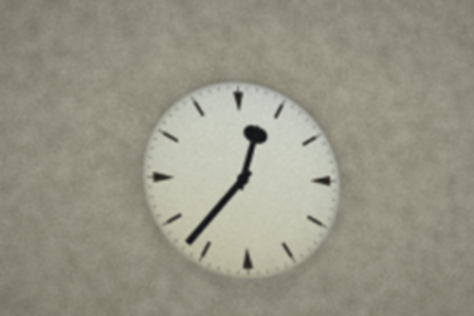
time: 12:37
